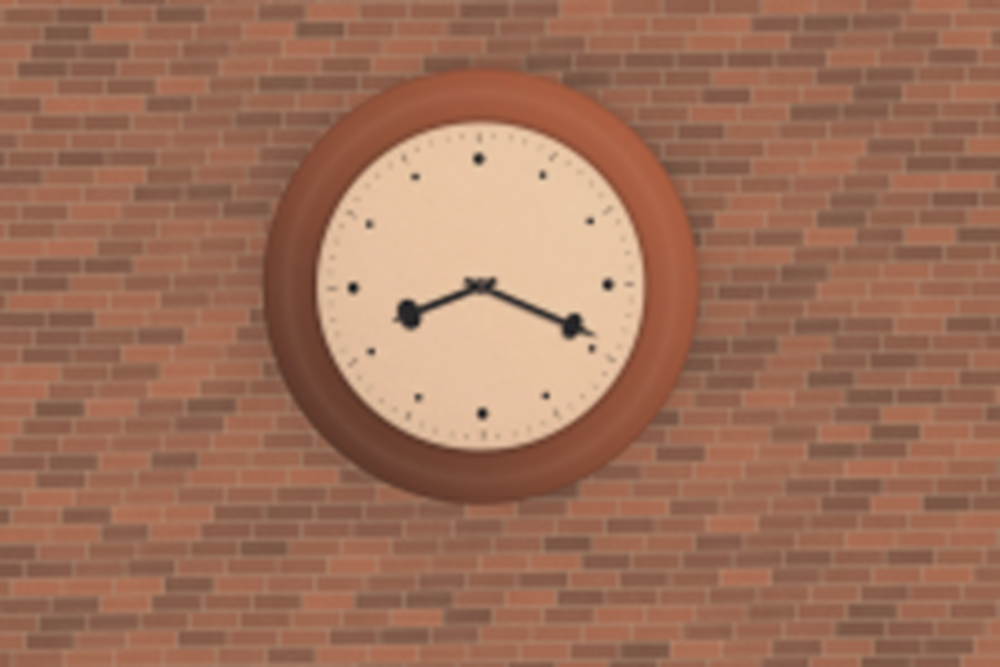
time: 8:19
